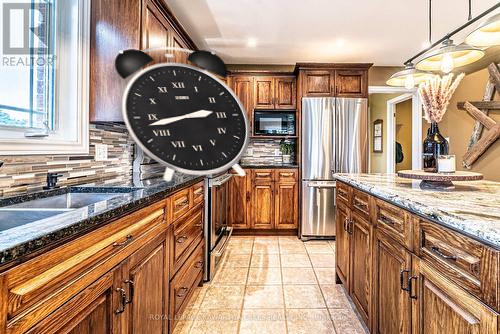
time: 2:43
